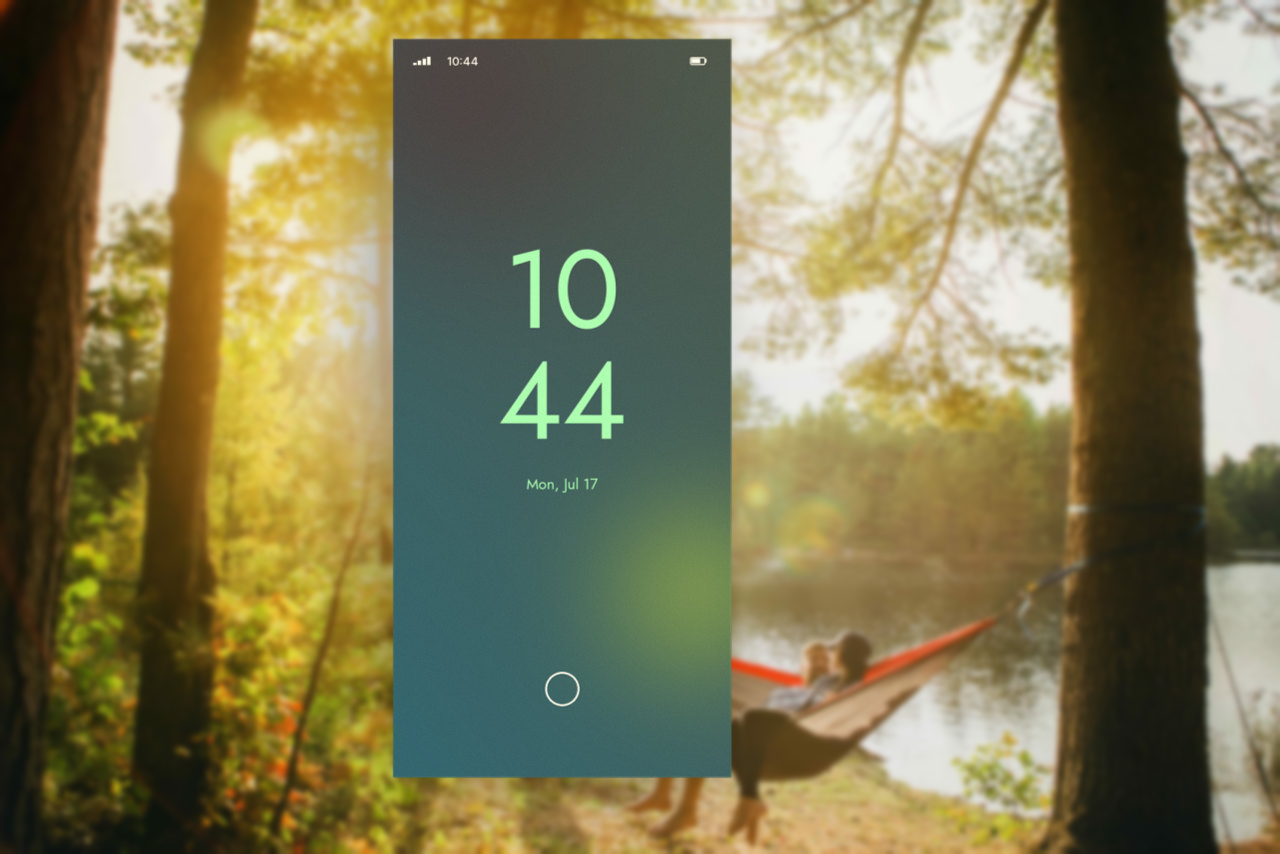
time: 10:44
